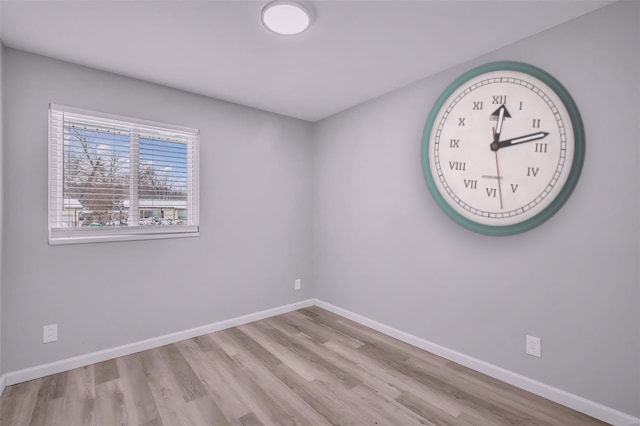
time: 12:12:28
